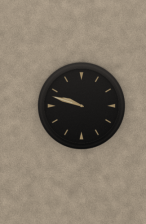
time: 9:48
